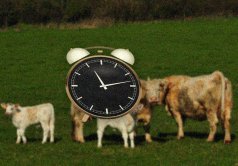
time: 11:13
